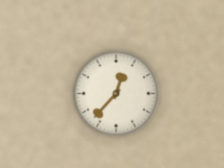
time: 12:37
